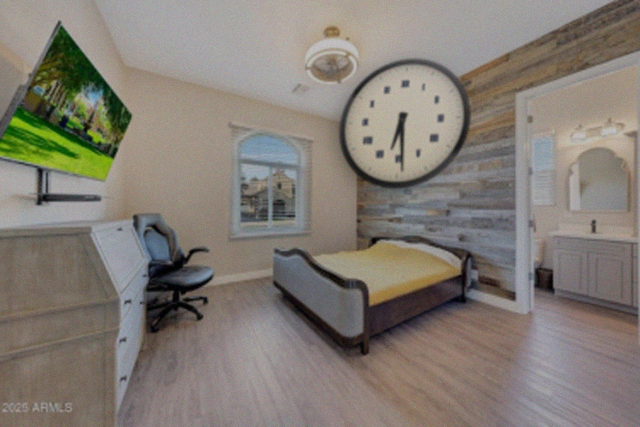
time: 6:29
